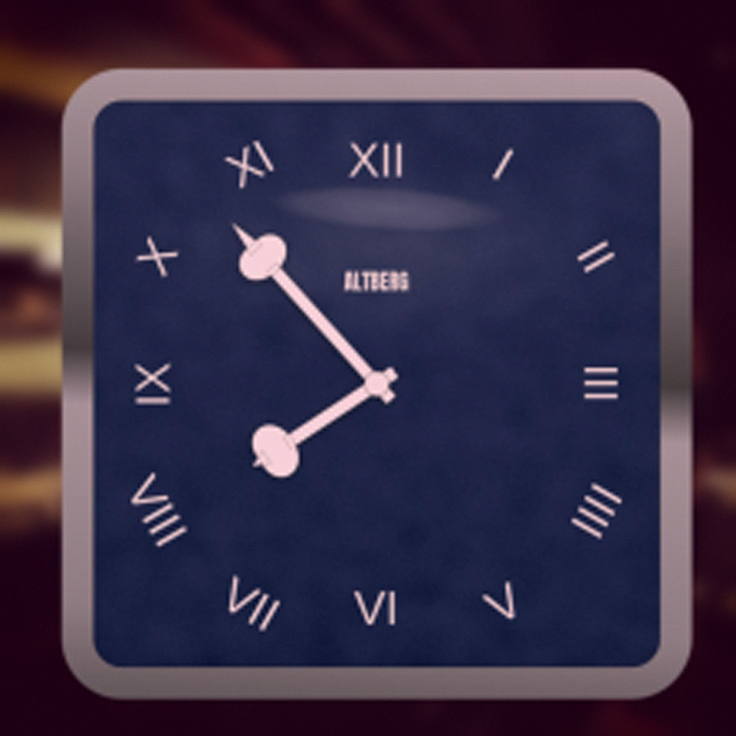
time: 7:53
